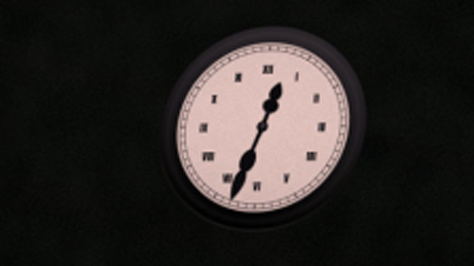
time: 12:33
